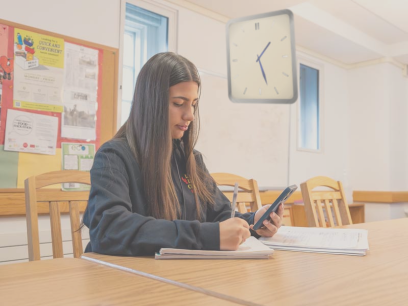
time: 1:27
